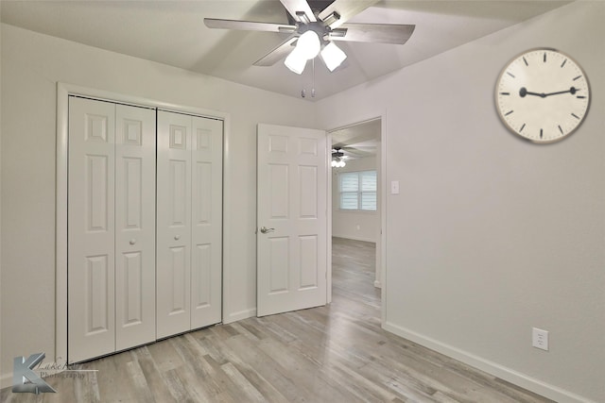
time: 9:13
